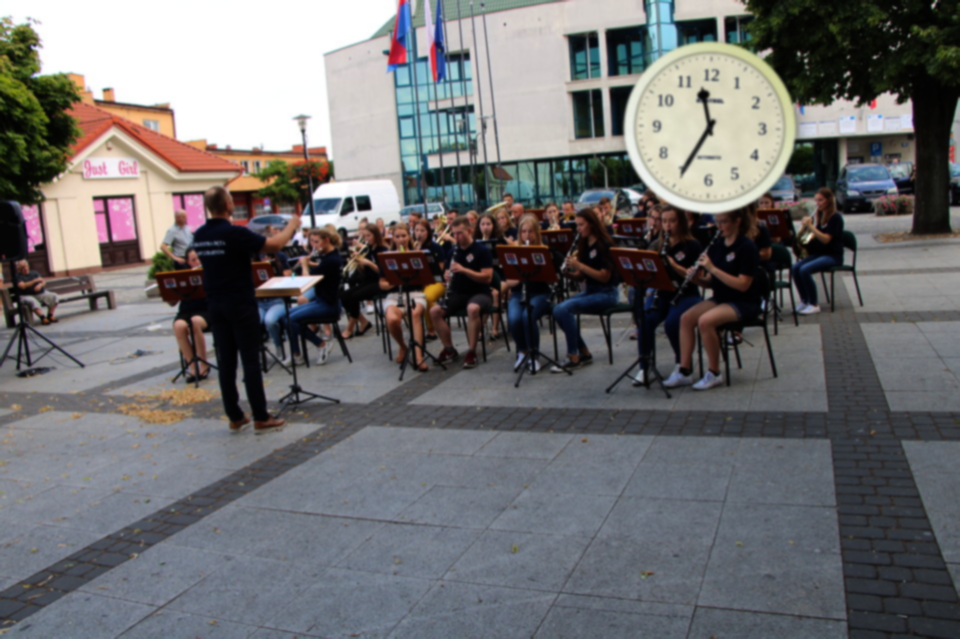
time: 11:35
